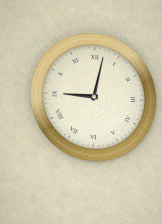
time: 9:02
